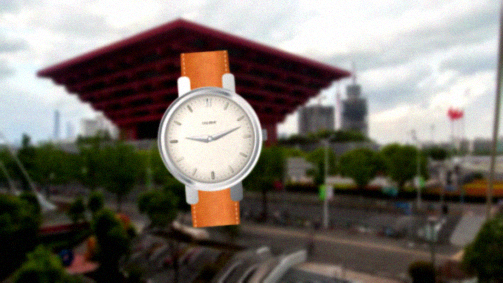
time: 9:12
